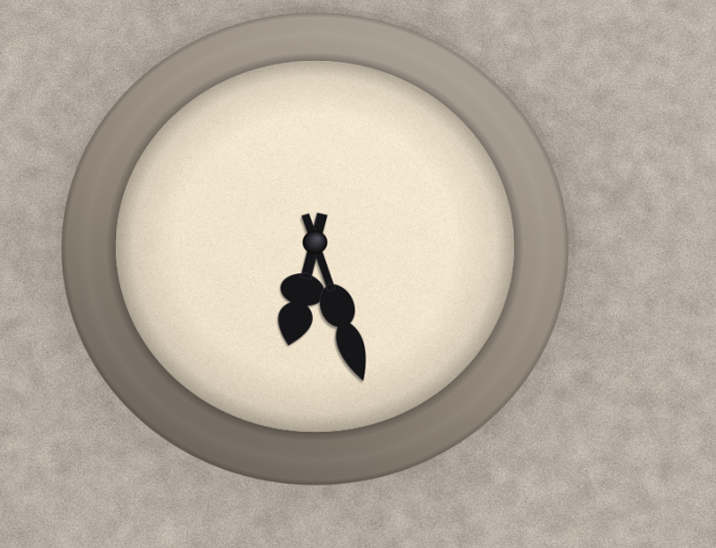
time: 6:27
